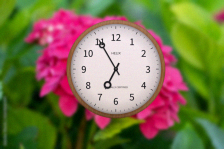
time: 6:55
